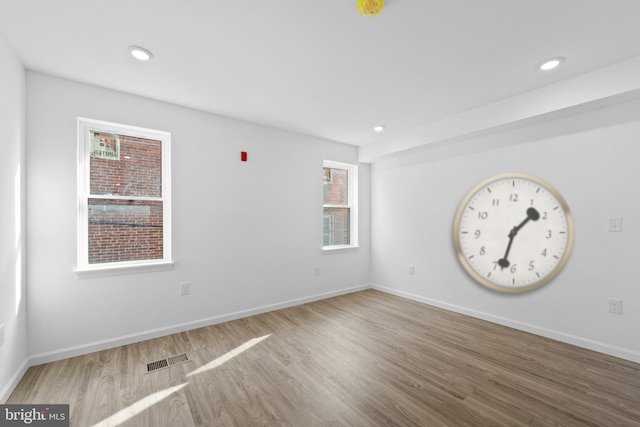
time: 1:33
